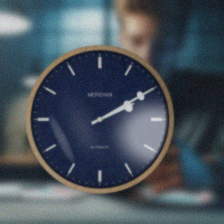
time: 2:10
